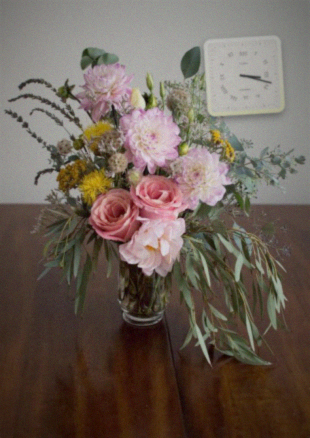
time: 3:18
